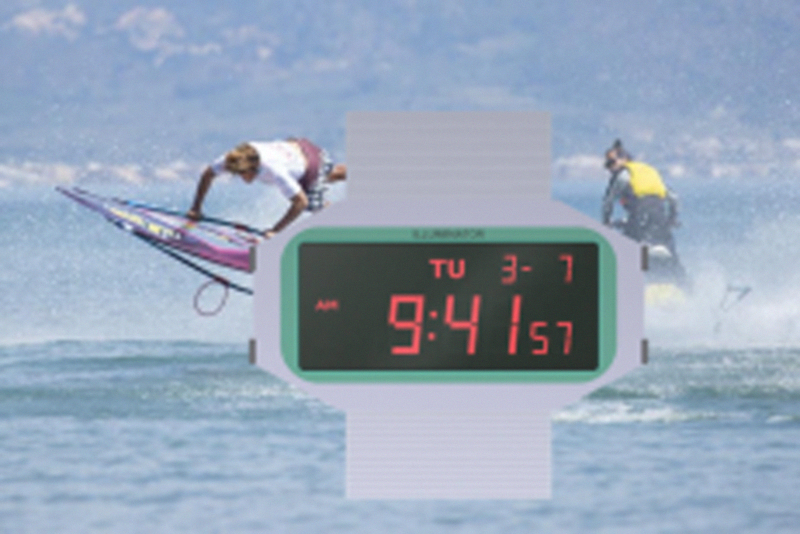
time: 9:41:57
